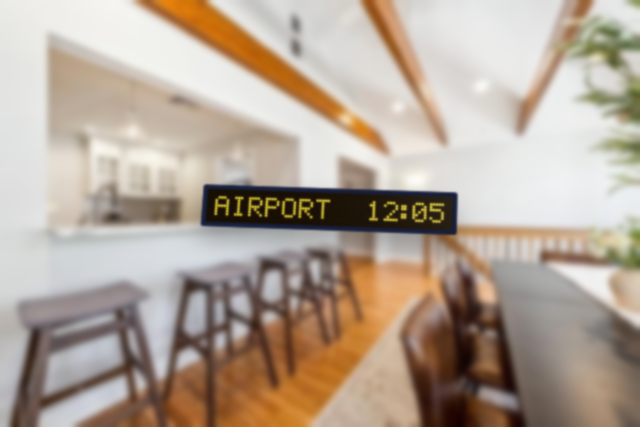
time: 12:05
